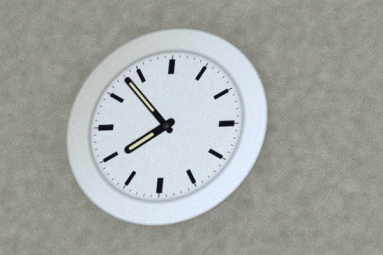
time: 7:53
